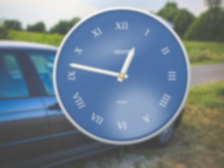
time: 12:47
